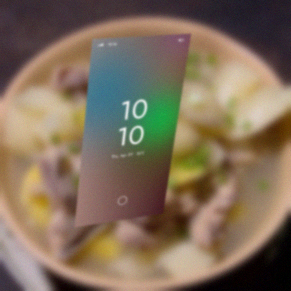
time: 10:10
